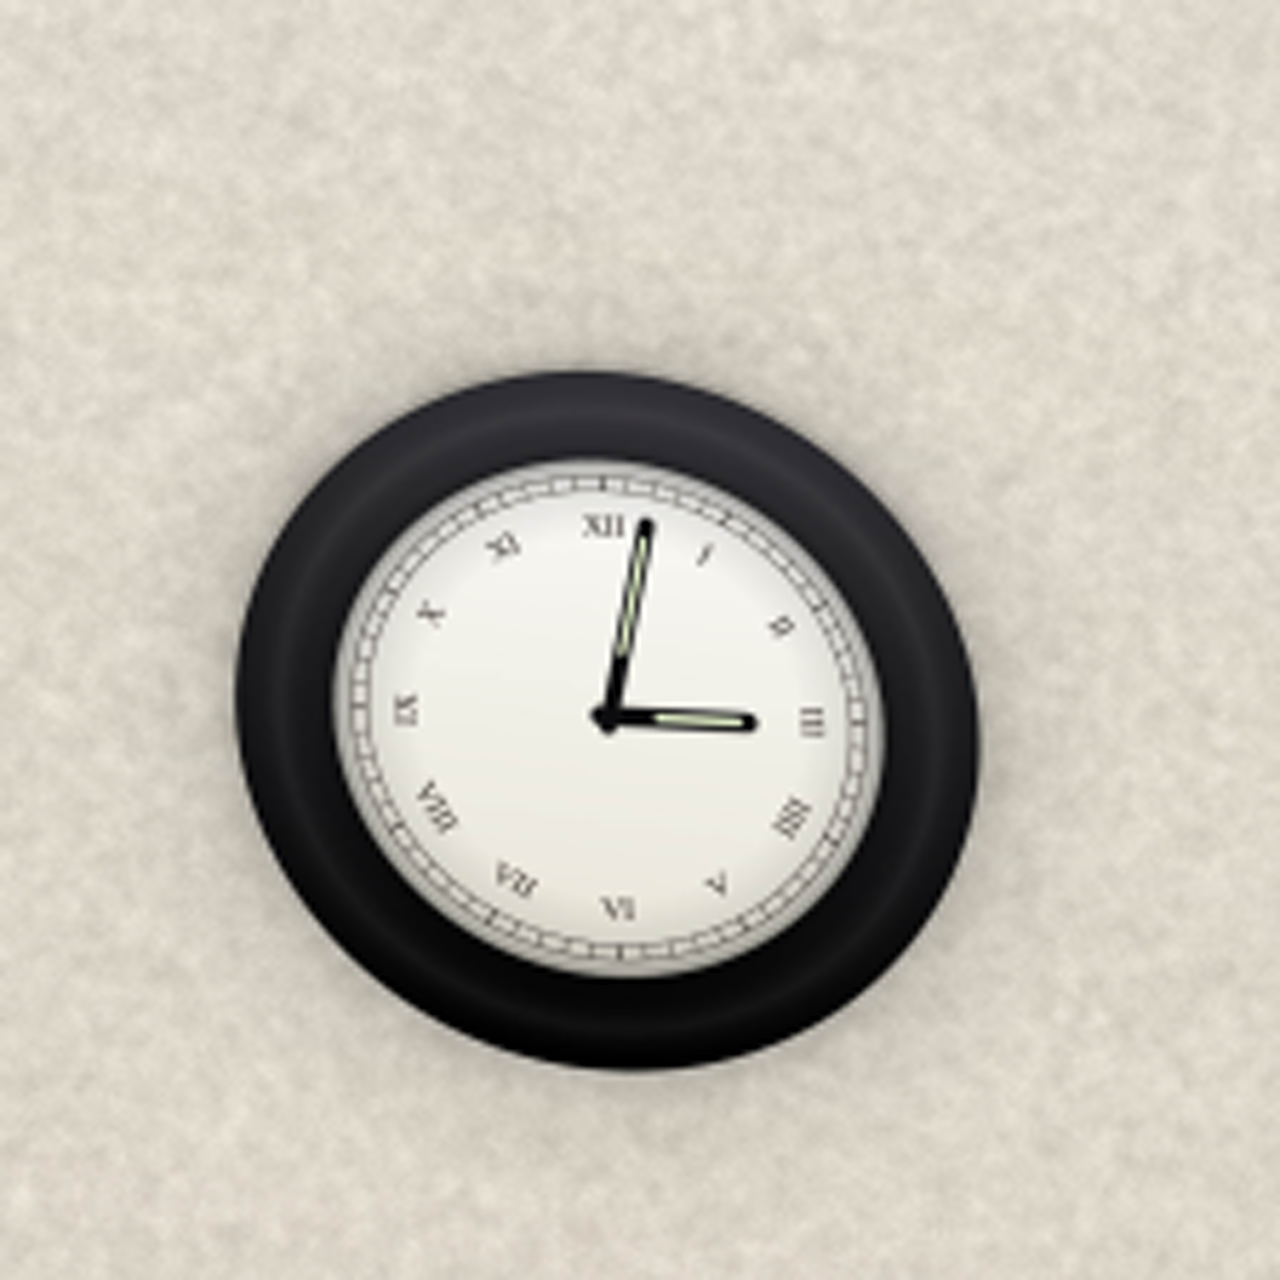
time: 3:02
